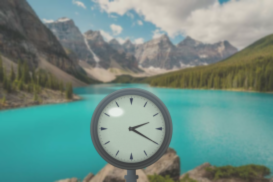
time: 2:20
